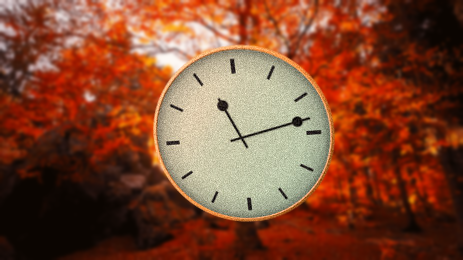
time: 11:13
